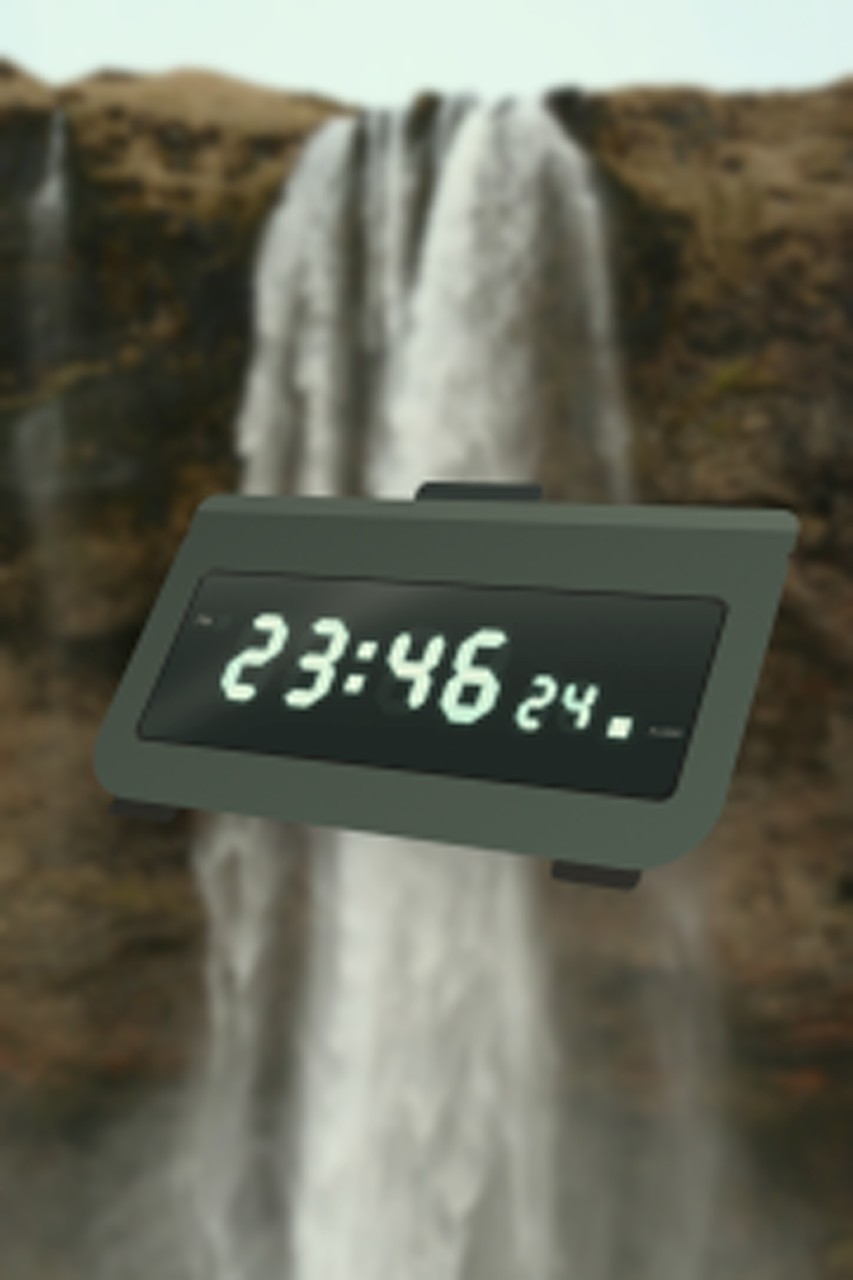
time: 23:46:24
